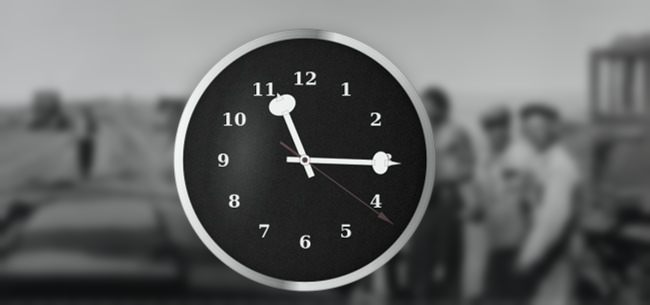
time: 11:15:21
